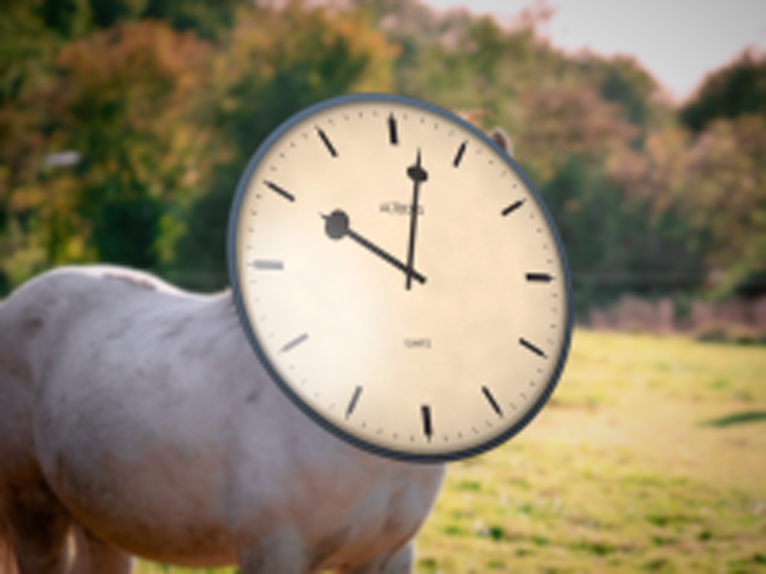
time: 10:02
